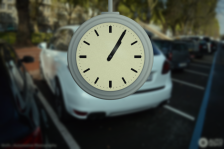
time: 1:05
